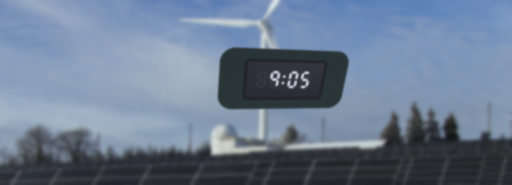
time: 9:05
